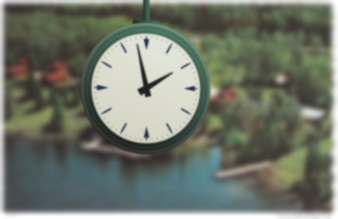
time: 1:58
